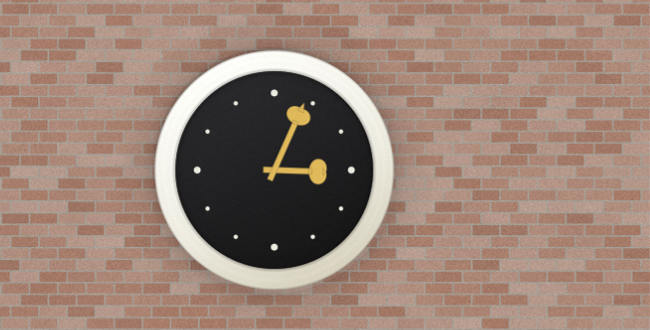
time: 3:04
